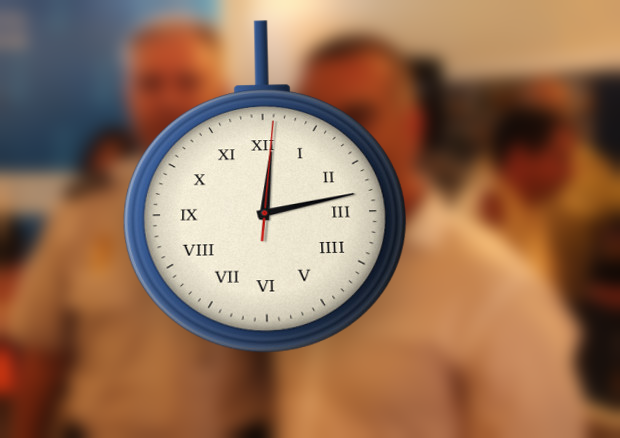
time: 12:13:01
